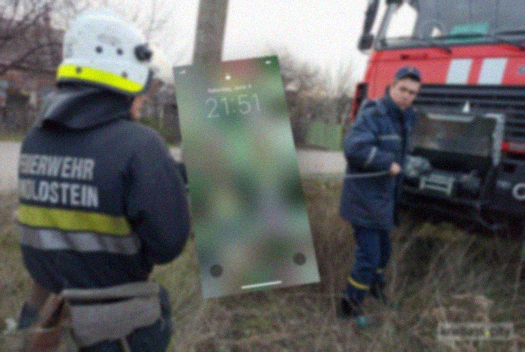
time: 21:51
